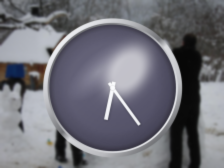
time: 6:24
